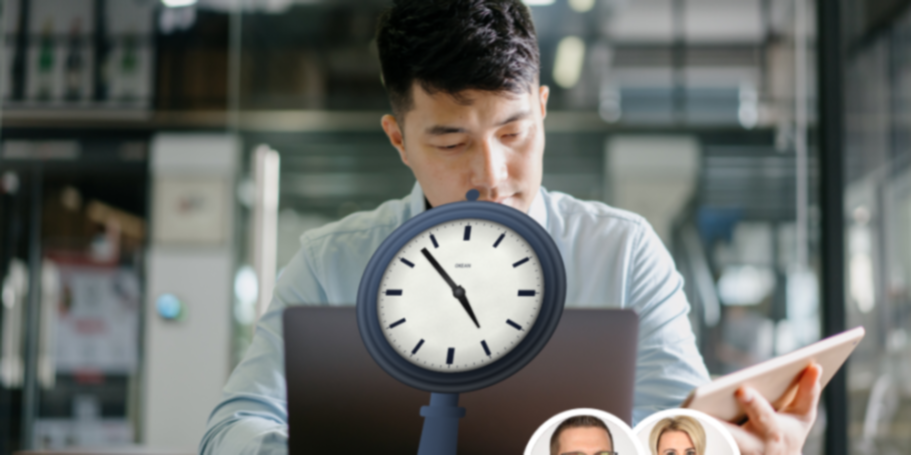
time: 4:53
